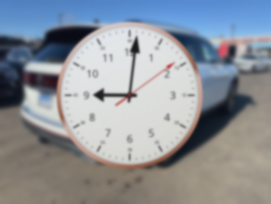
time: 9:01:09
